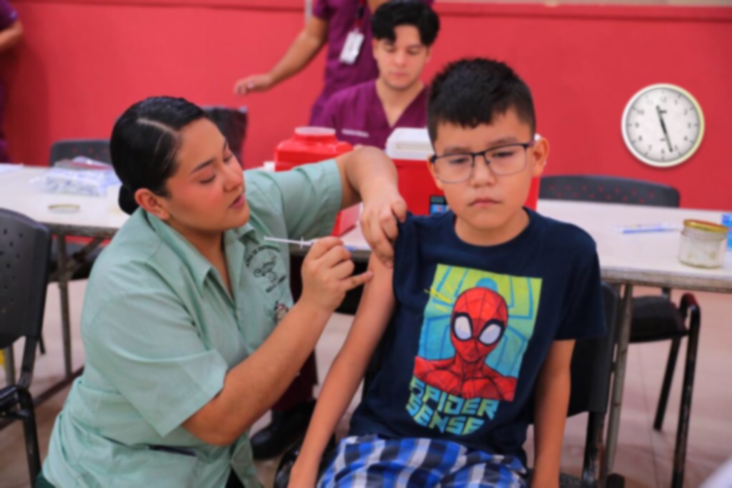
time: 11:27
